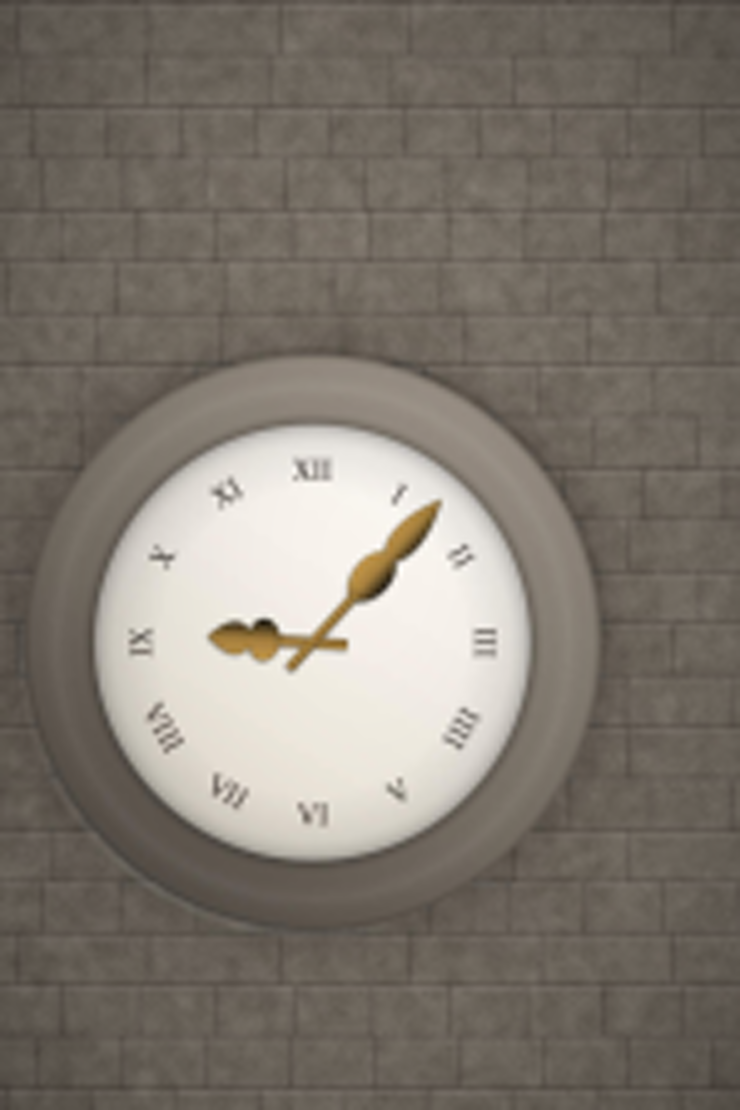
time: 9:07
